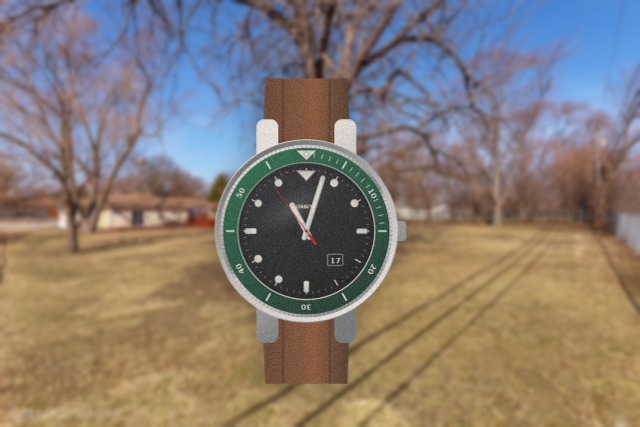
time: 11:02:54
